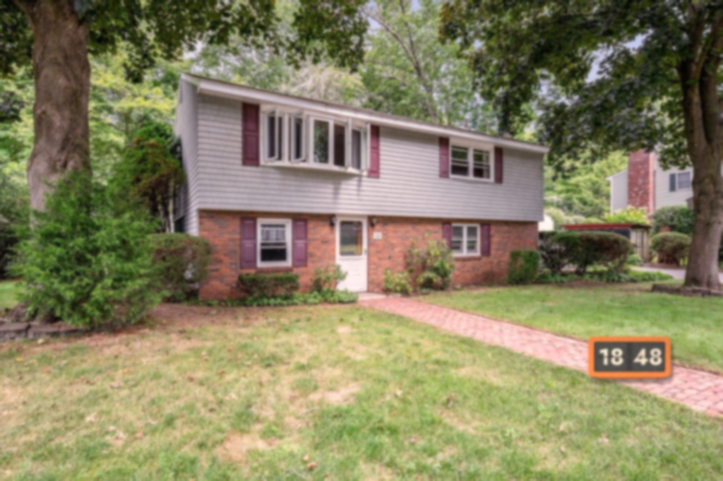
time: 18:48
